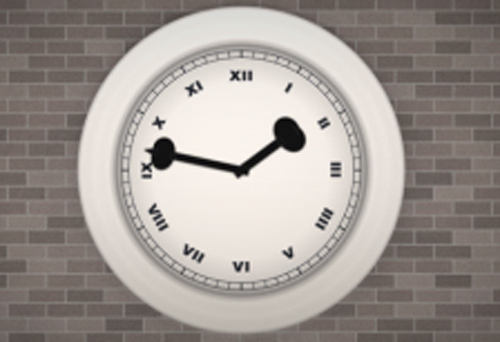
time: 1:47
